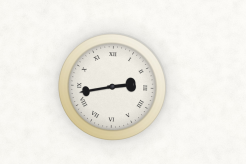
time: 2:43
